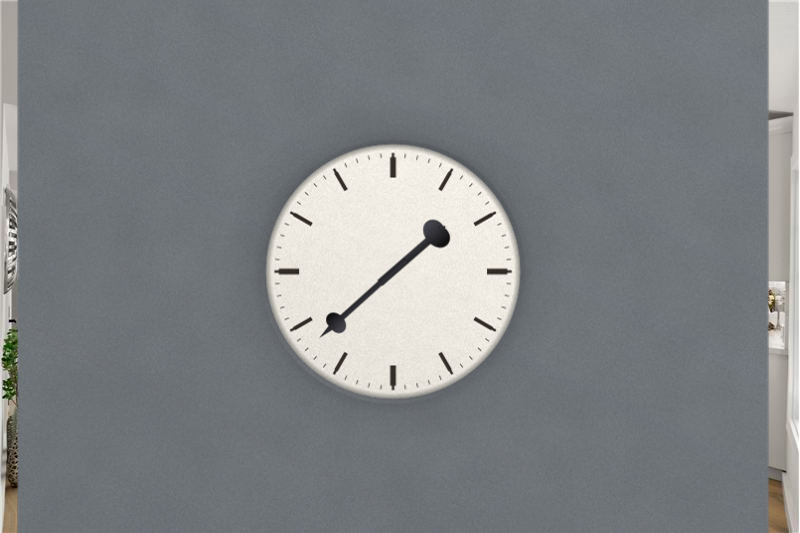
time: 1:38
